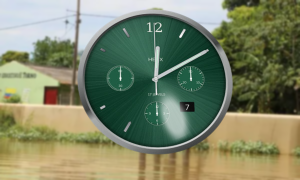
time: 12:10
